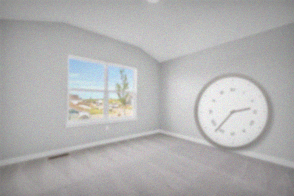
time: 2:37
